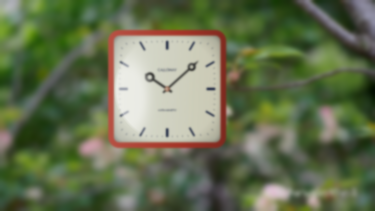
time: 10:08
